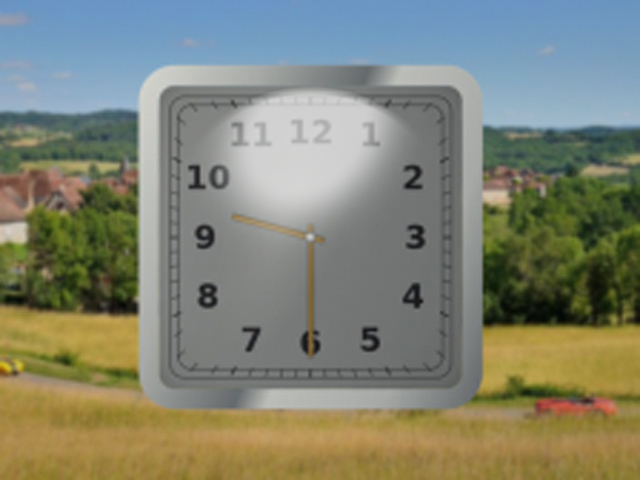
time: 9:30
